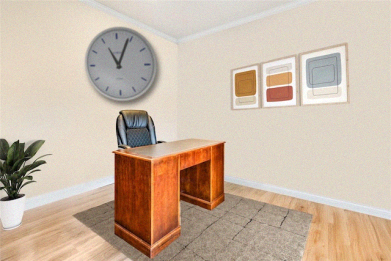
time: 11:04
